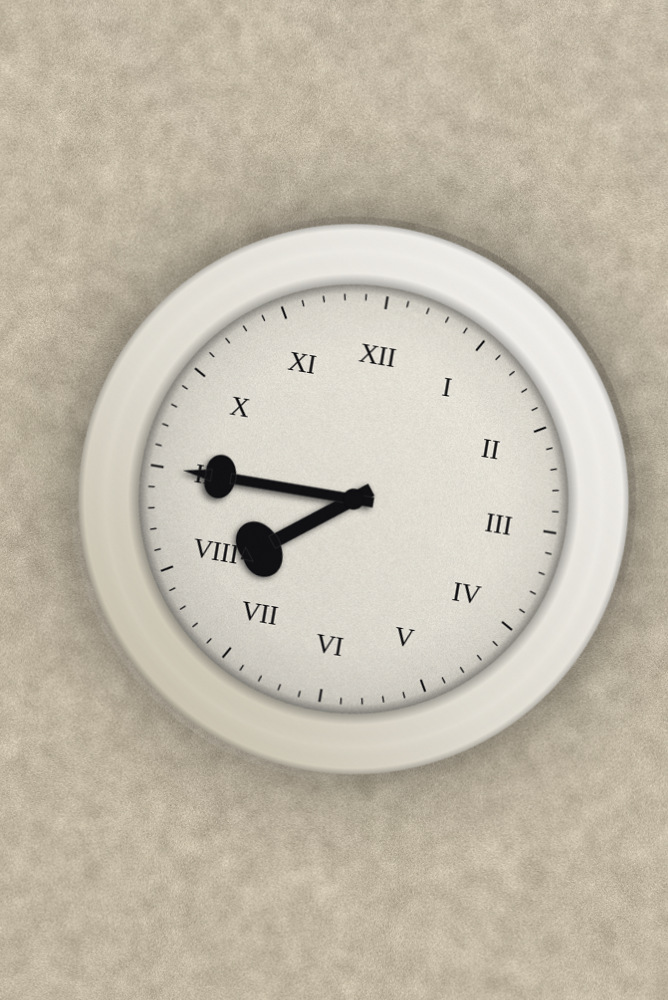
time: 7:45
